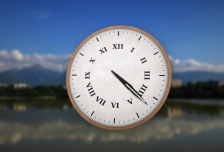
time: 4:22
